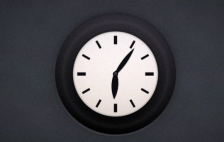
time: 6:06
